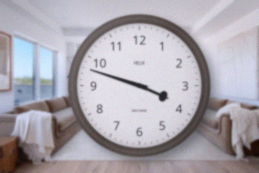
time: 3:48
